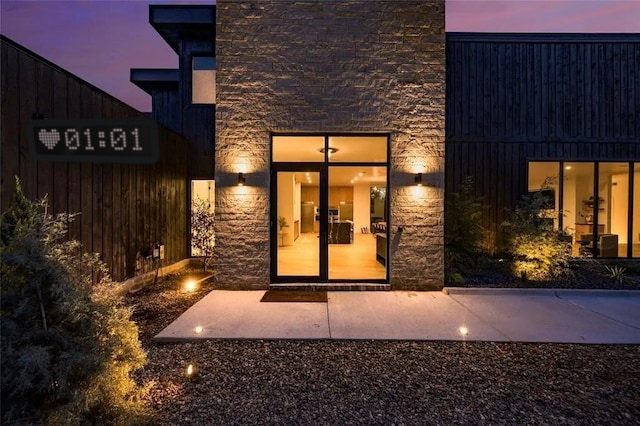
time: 1:01
